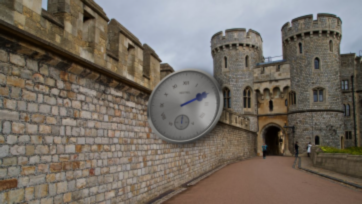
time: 2:11
